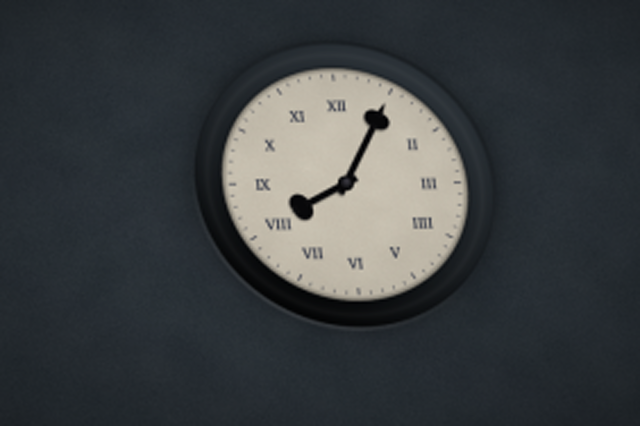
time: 8:05
